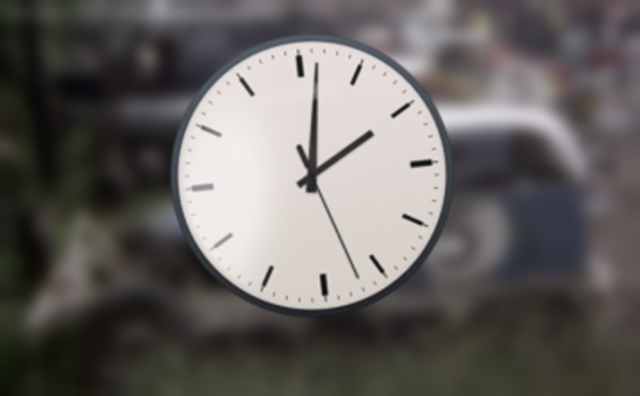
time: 2:01:27
